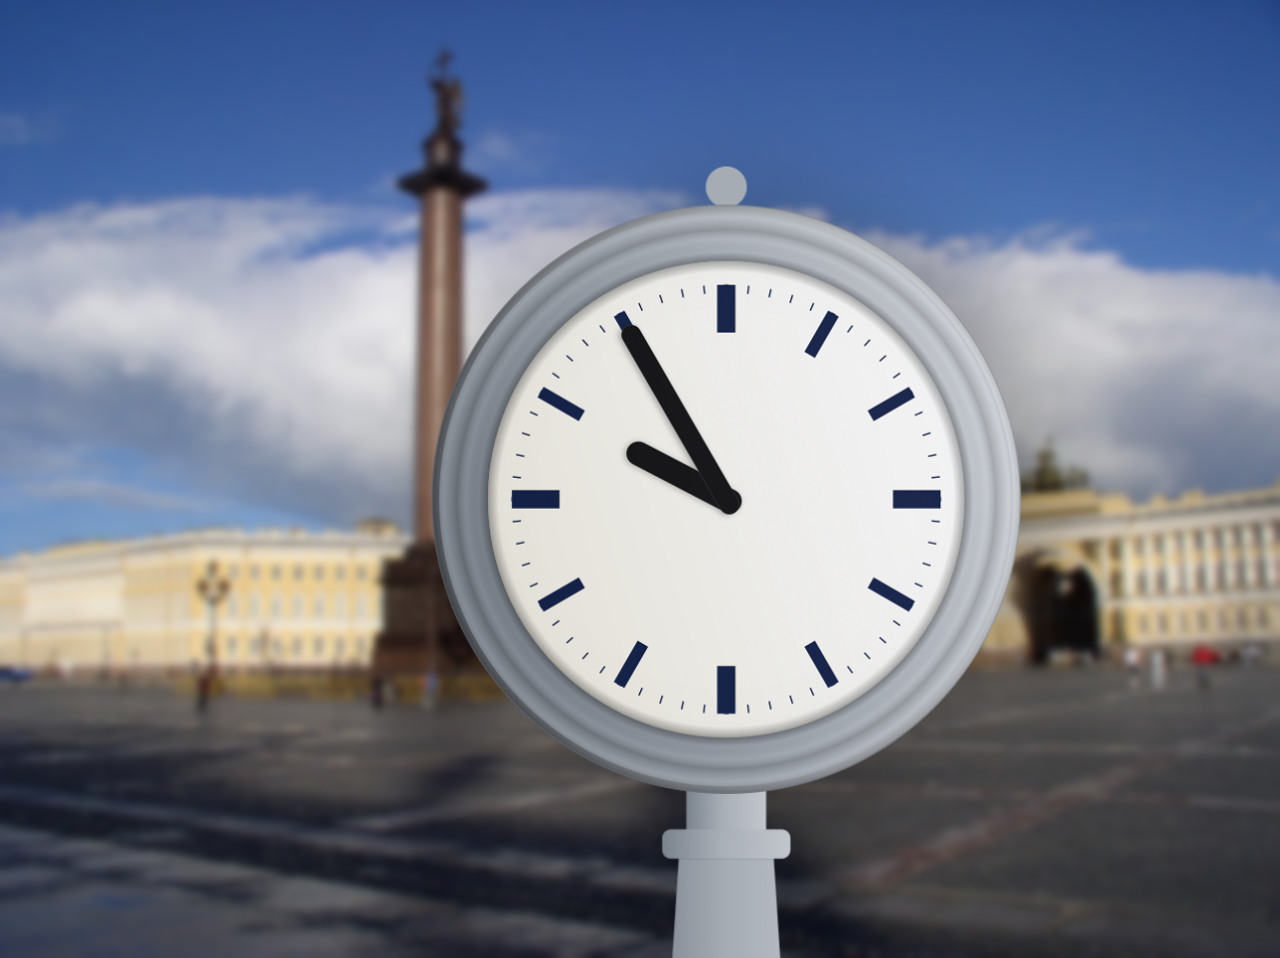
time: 9:55
